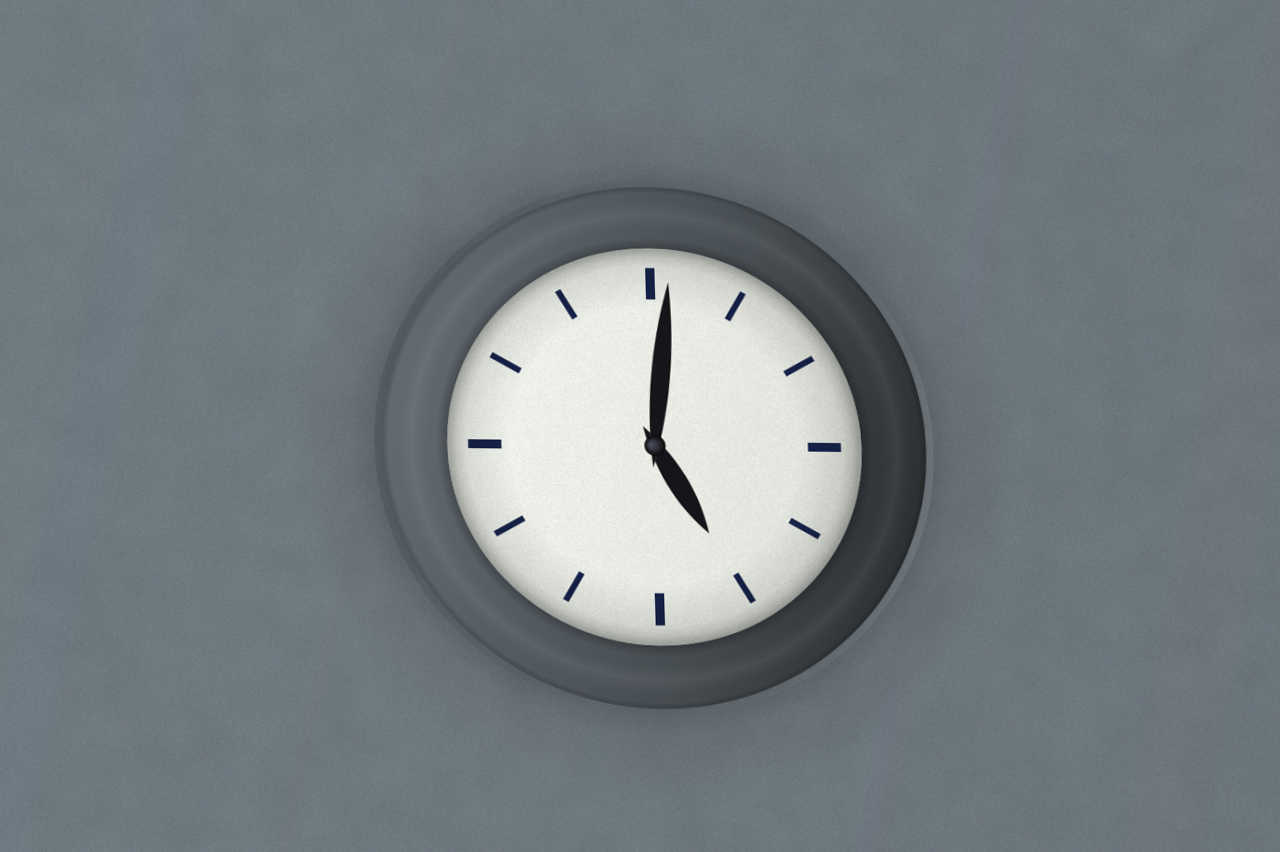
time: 5:01
